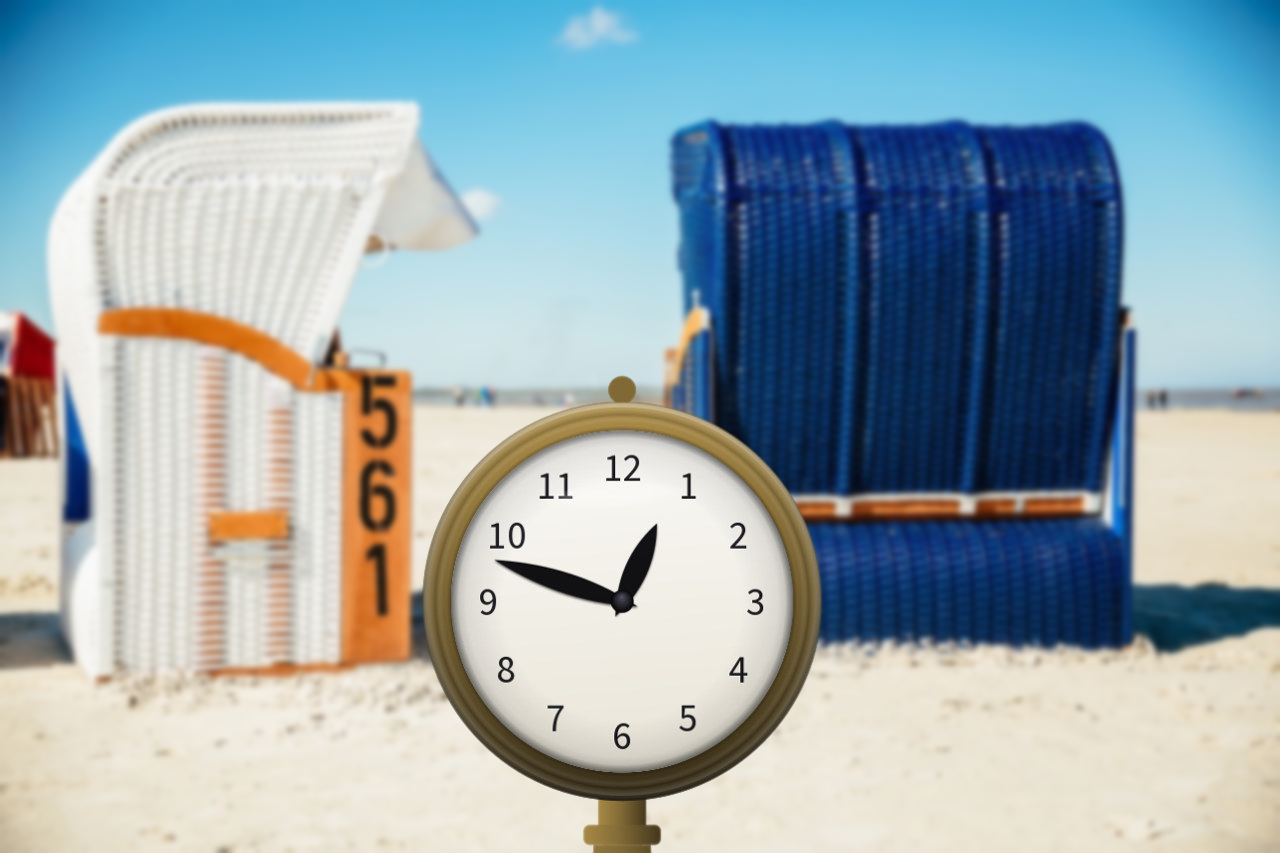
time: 12:48
